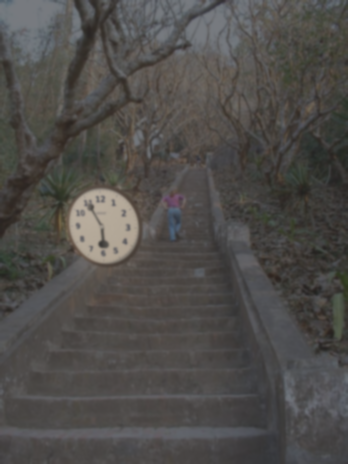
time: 5:55
